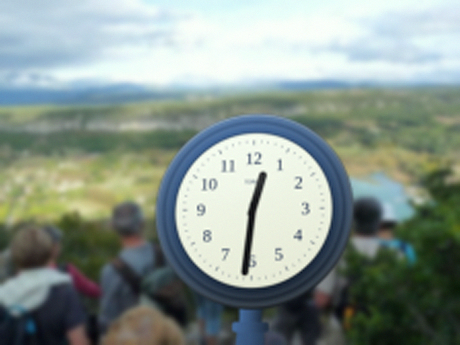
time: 12:31
